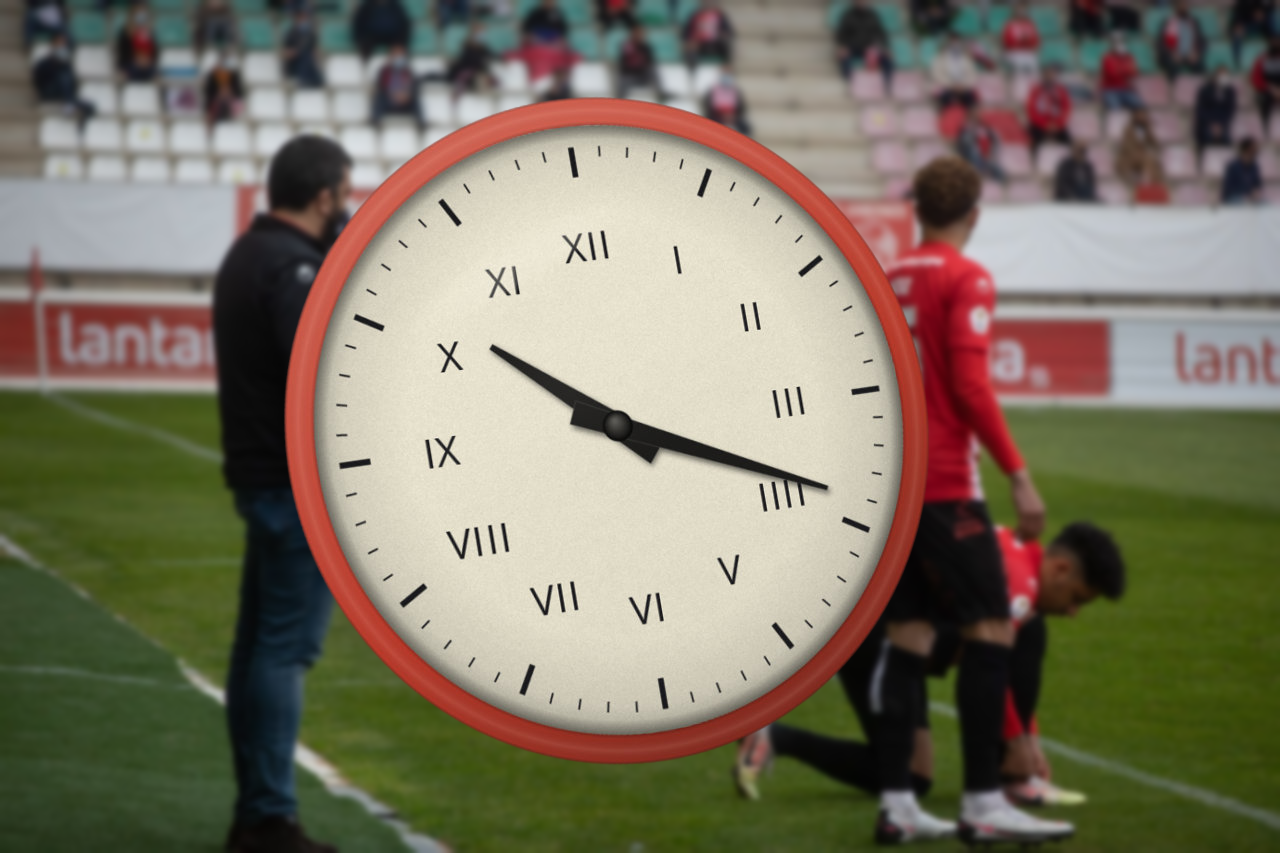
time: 10:19
